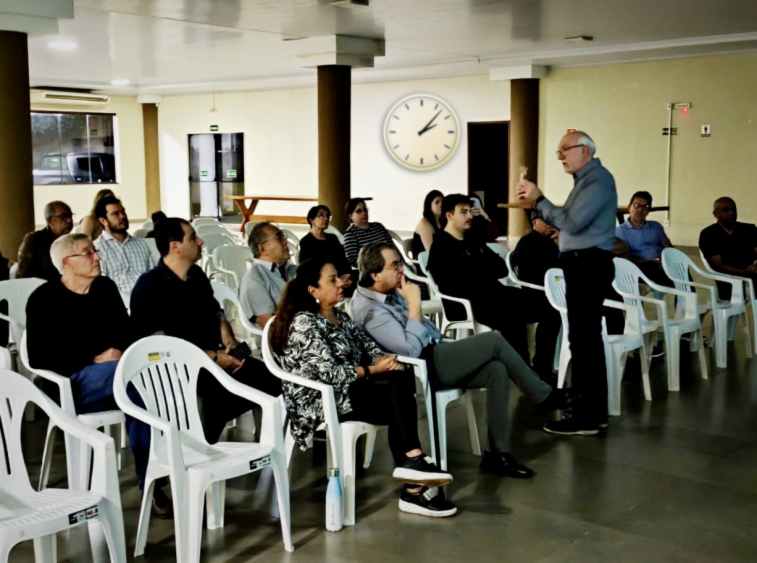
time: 2:07
